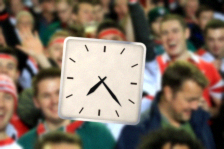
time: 7:23
